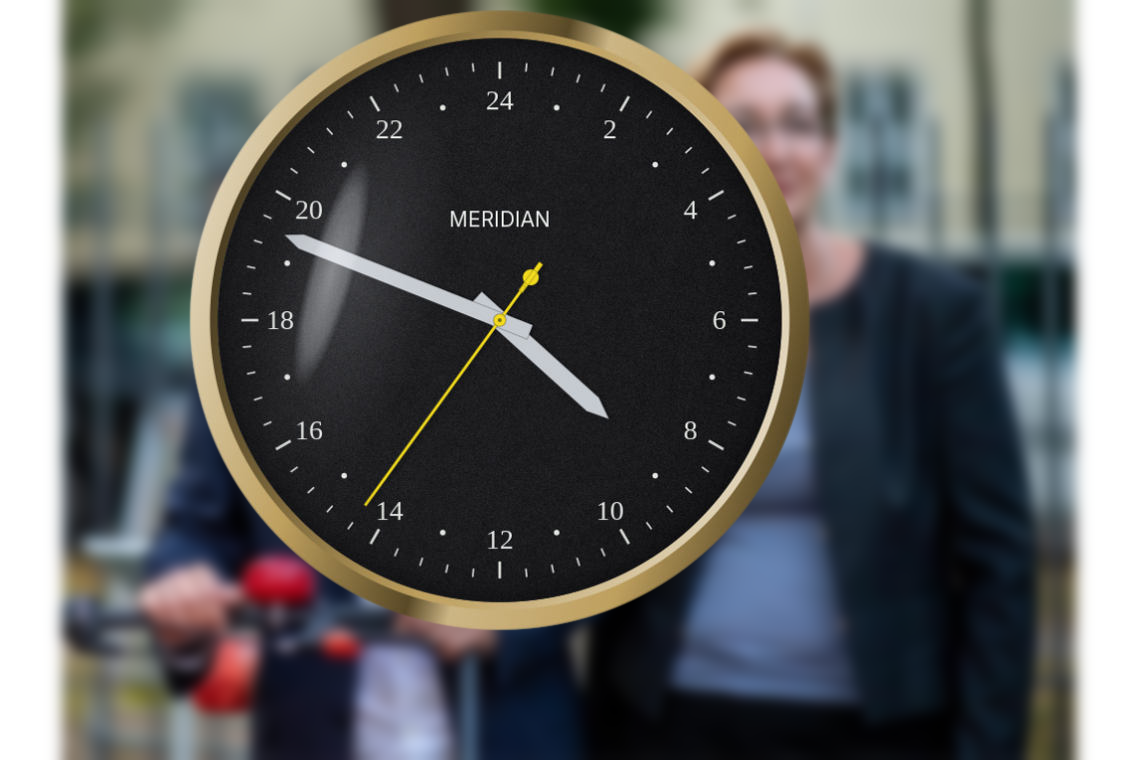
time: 8:48:36
